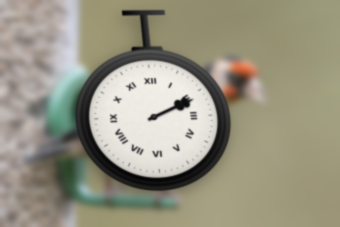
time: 2:11
